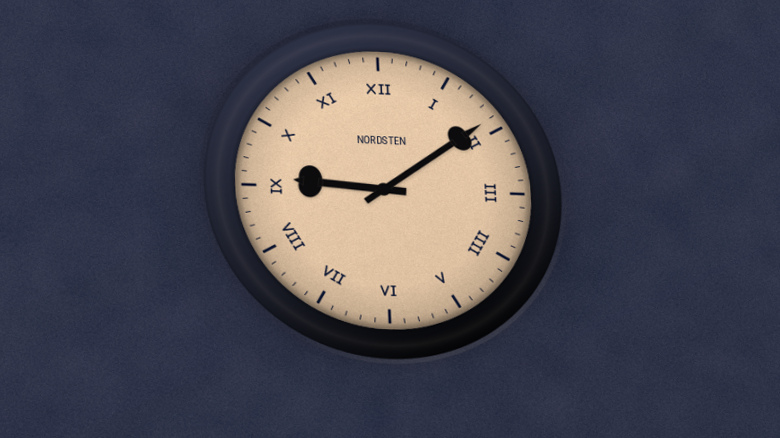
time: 9:09
